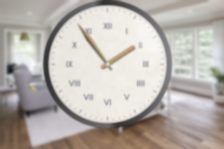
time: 1:54
